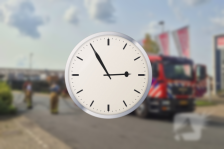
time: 2:55
